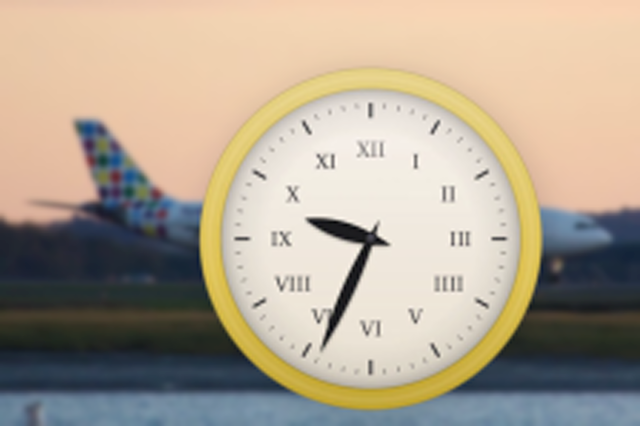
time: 9:34
